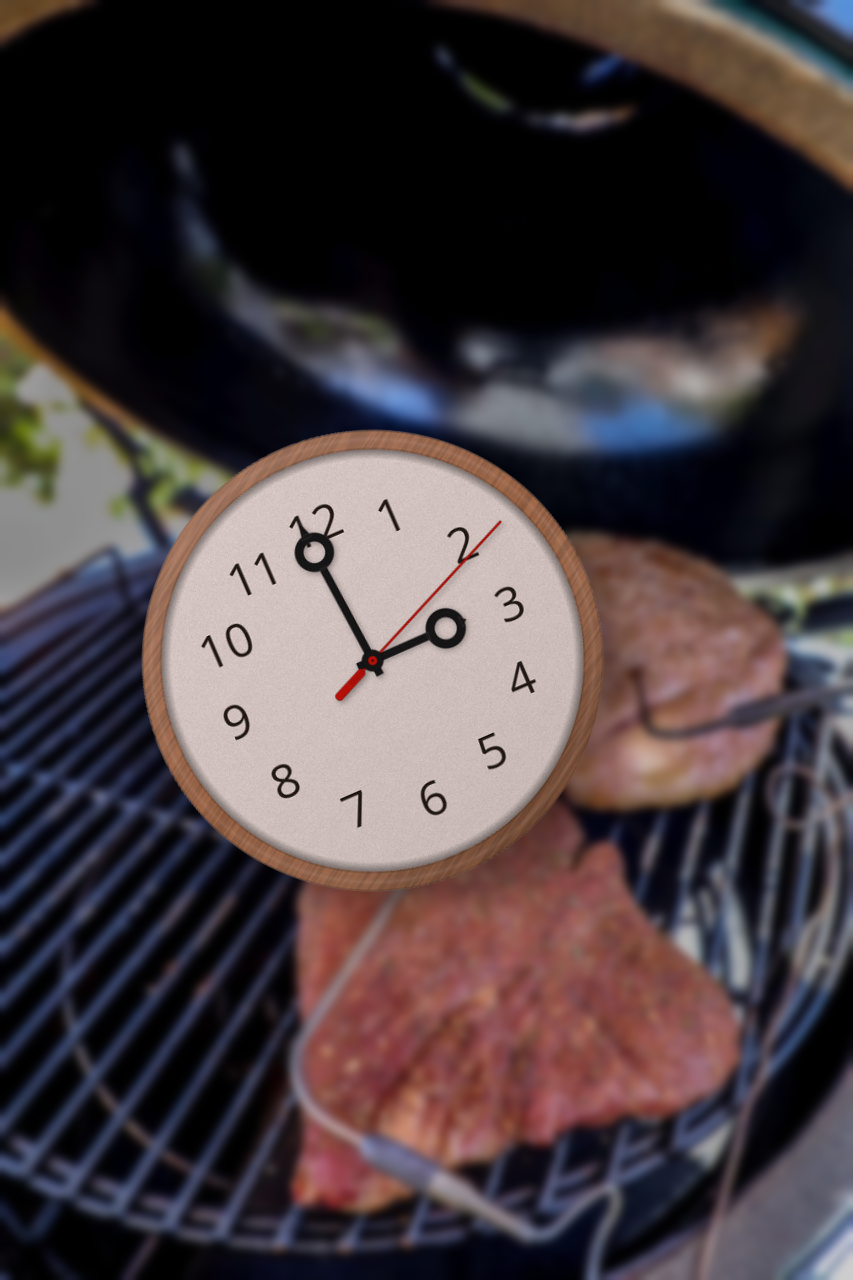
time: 2:59:11
